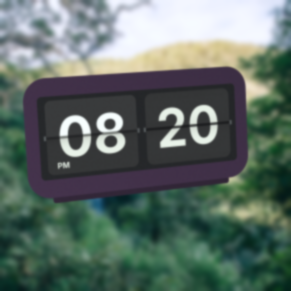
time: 8:20
